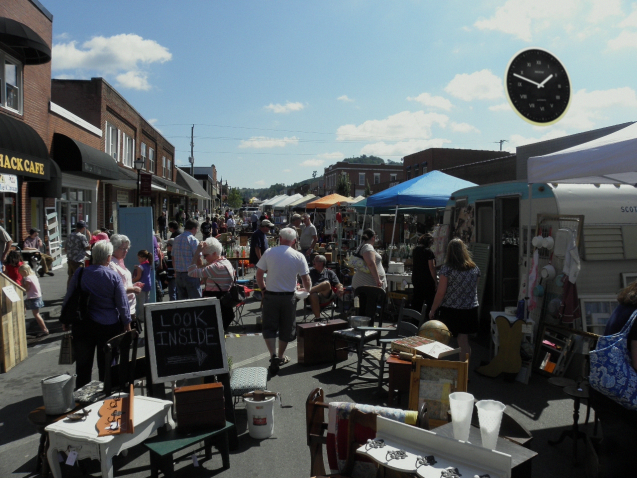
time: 1:48
